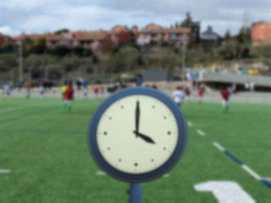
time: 4:00
